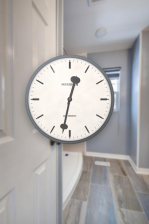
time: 12:32
